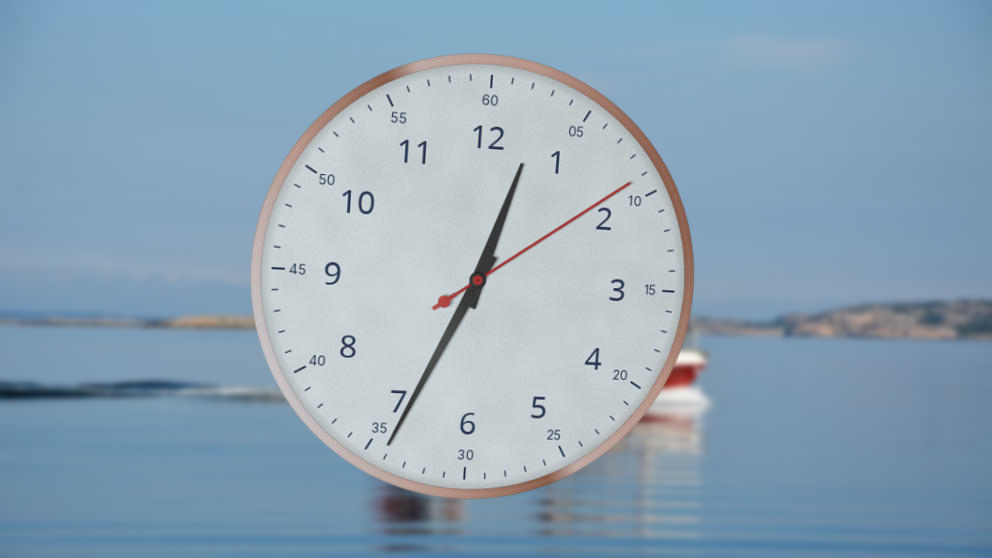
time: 12:34:09
